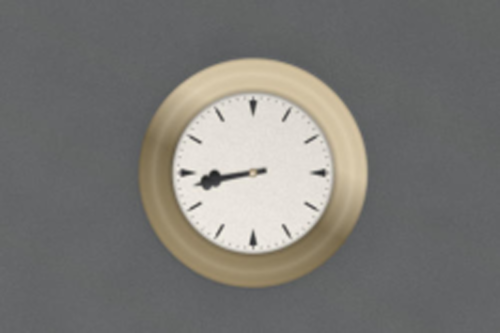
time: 8:43
